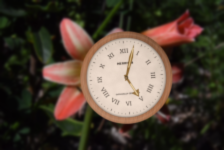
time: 5:03
